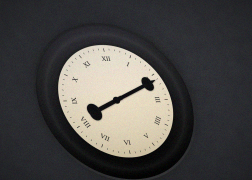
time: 8:11
